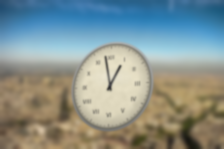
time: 12:58
